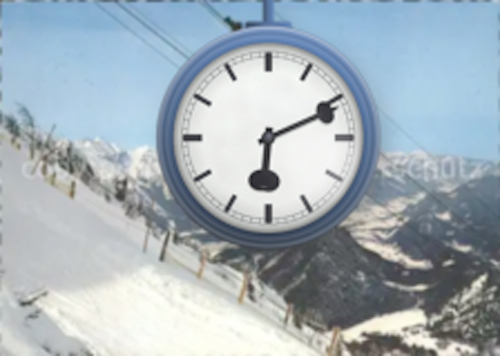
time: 6:11
